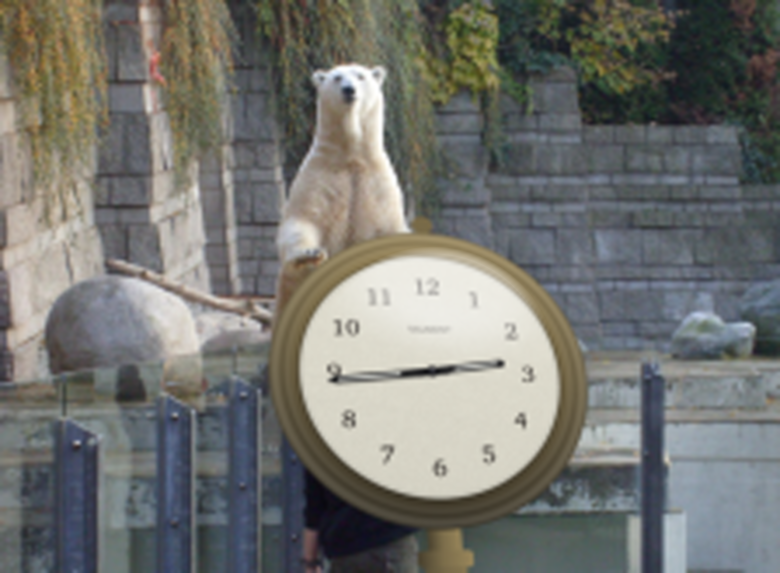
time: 2:44
